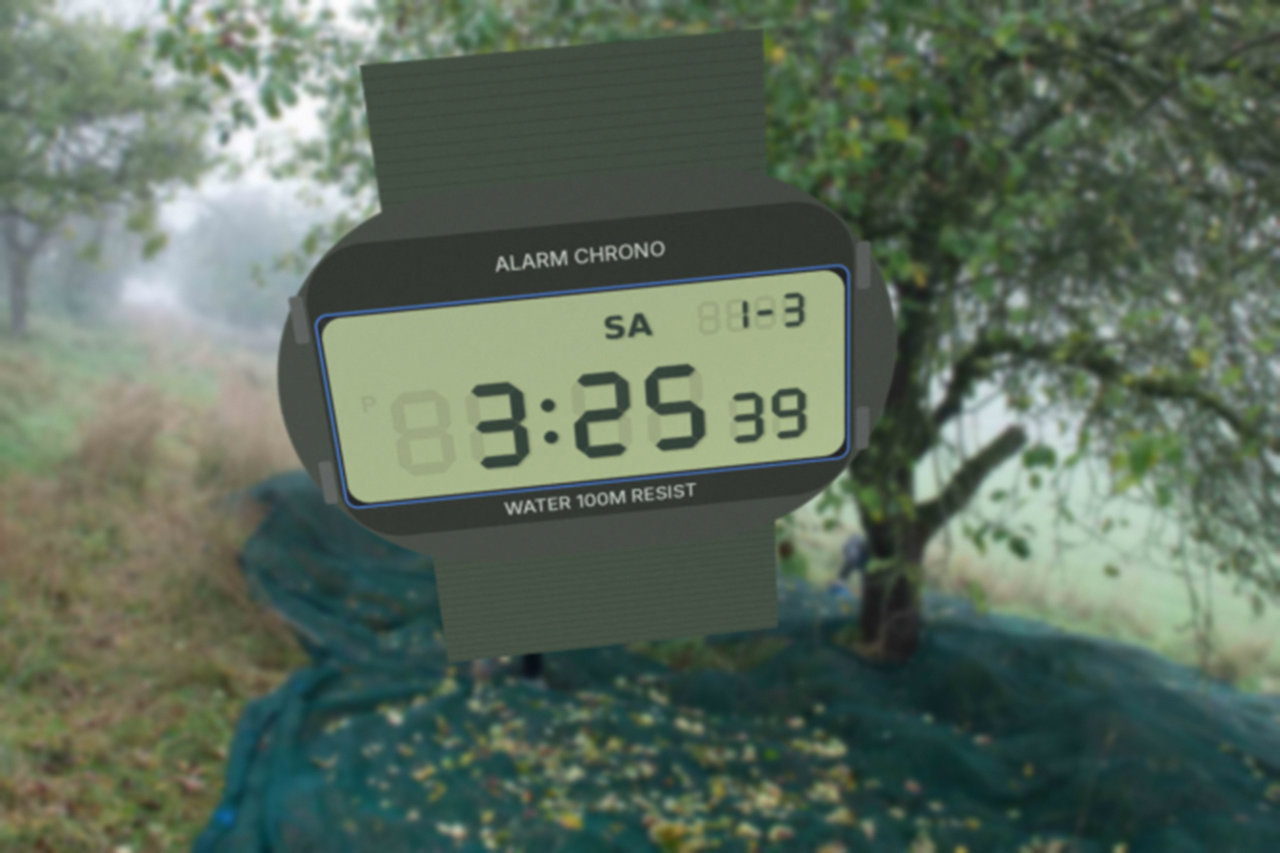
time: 3:25:39
